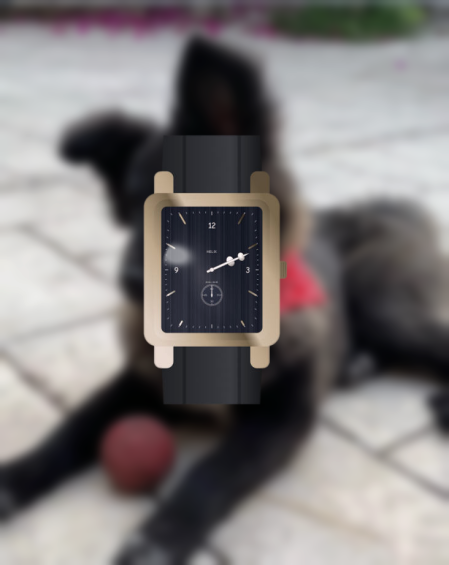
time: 2:11
